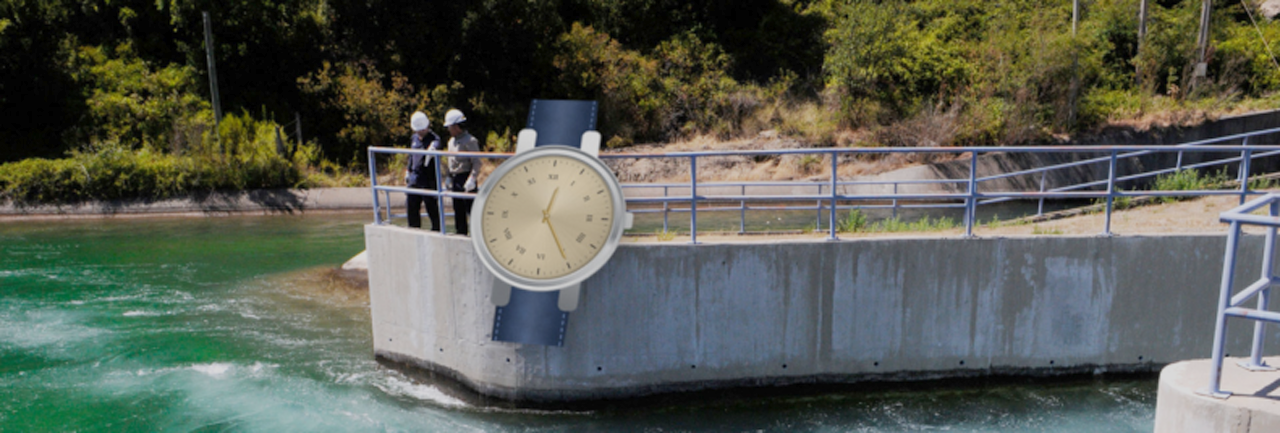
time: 12:25
